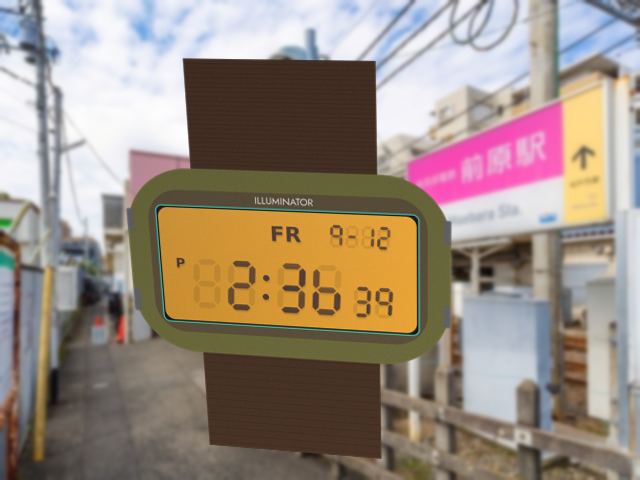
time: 2:36:39
